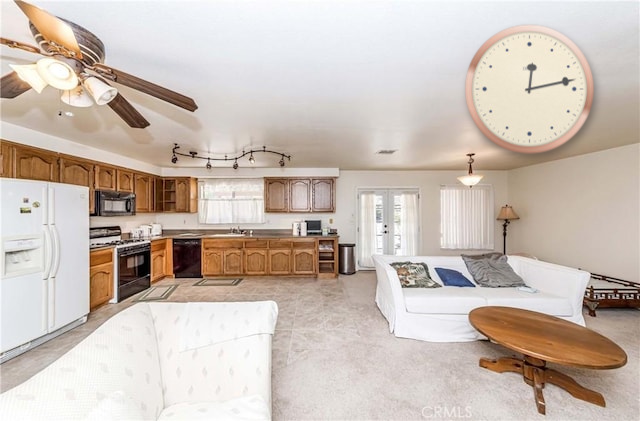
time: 12:13
